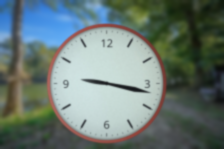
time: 9:17
